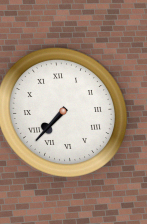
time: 7:38
